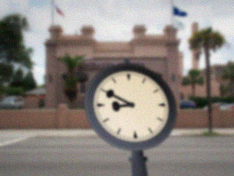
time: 8:50
